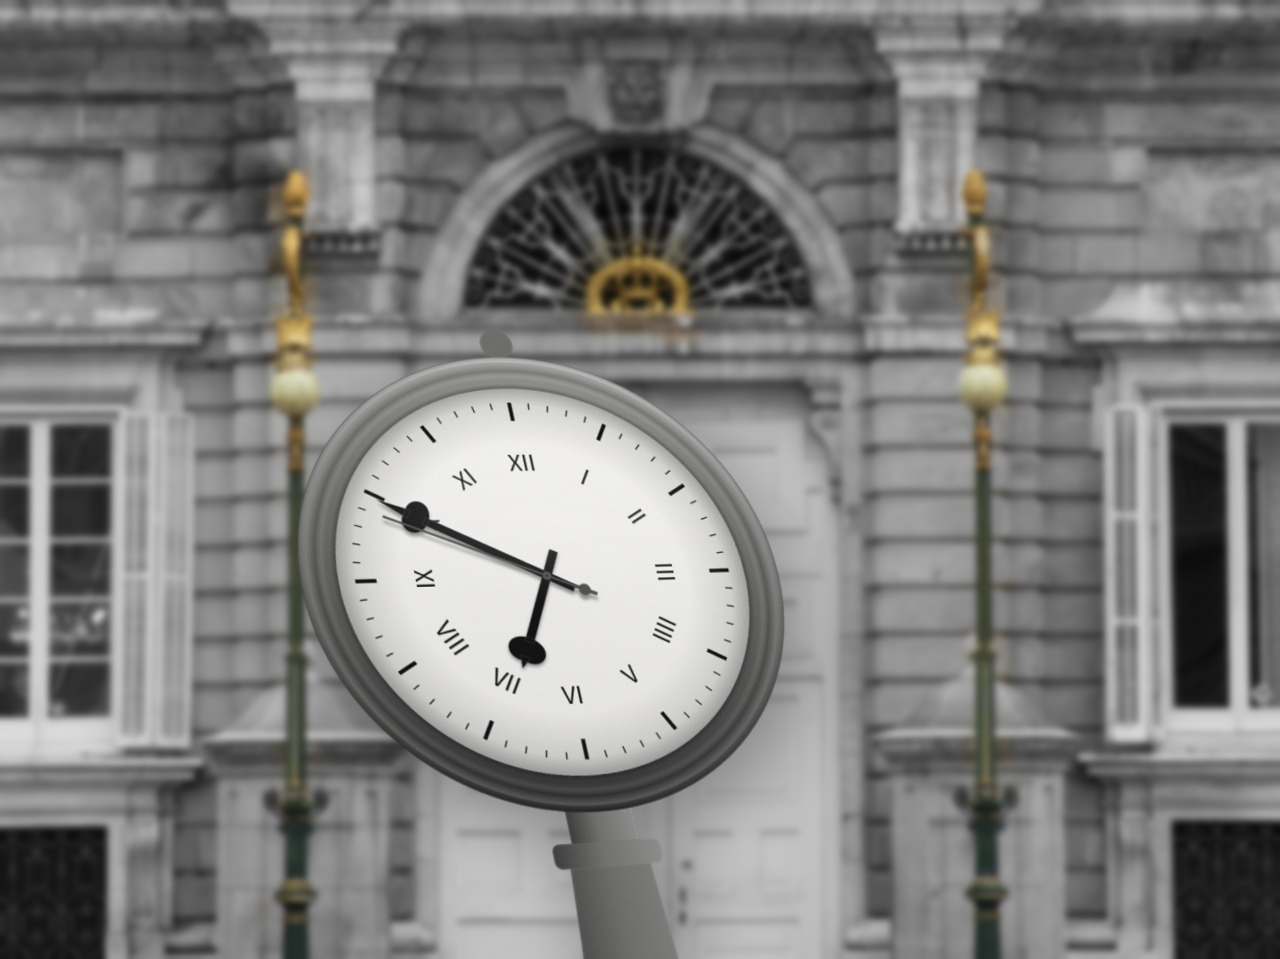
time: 6:49:49
